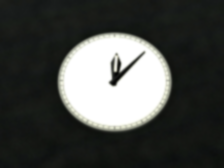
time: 12:07
